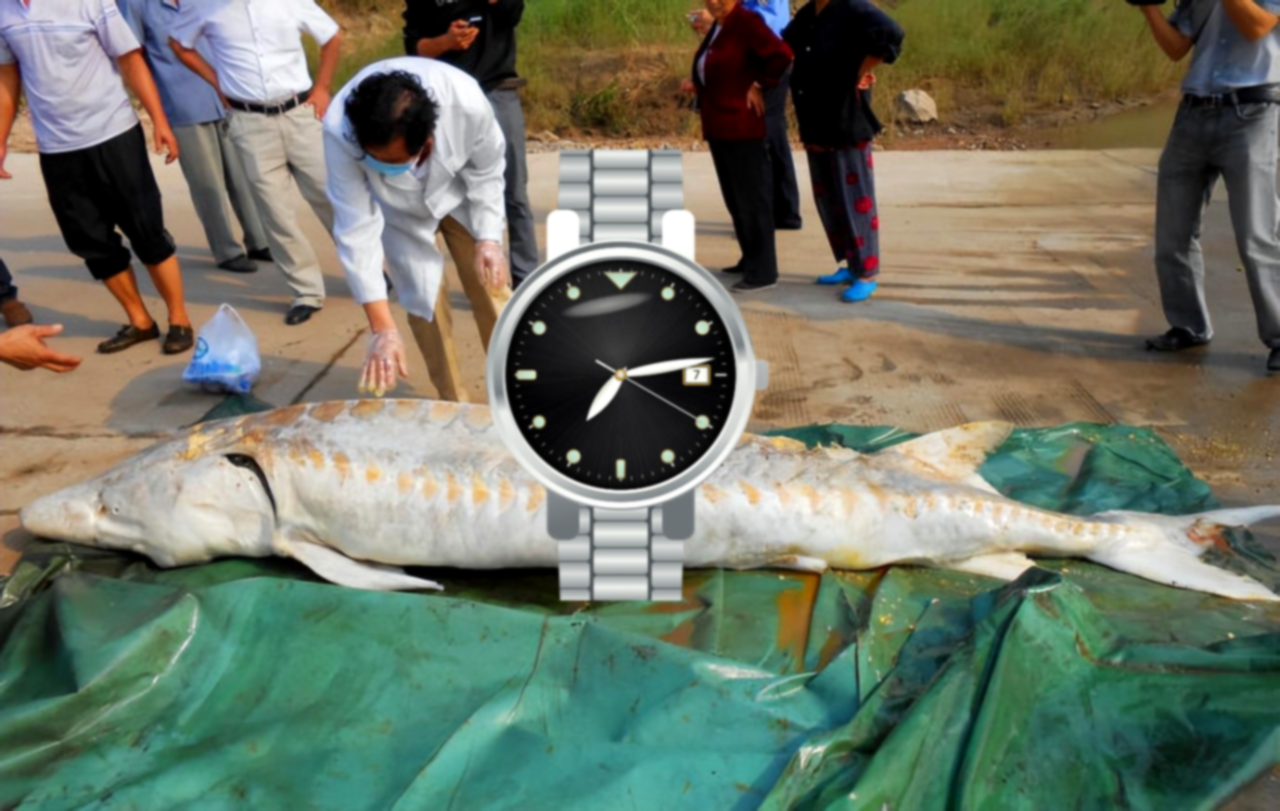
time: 7:13:20
